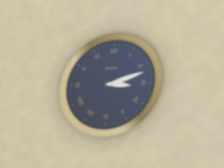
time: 3:12
